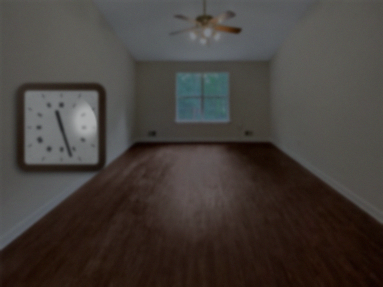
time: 11:27
